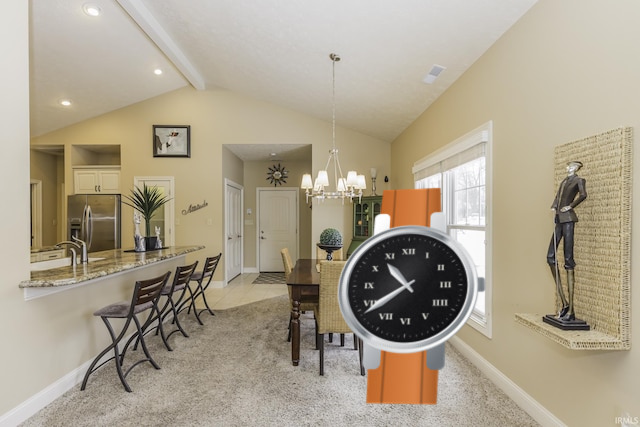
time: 10:39
